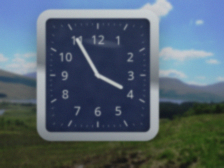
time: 3:55
